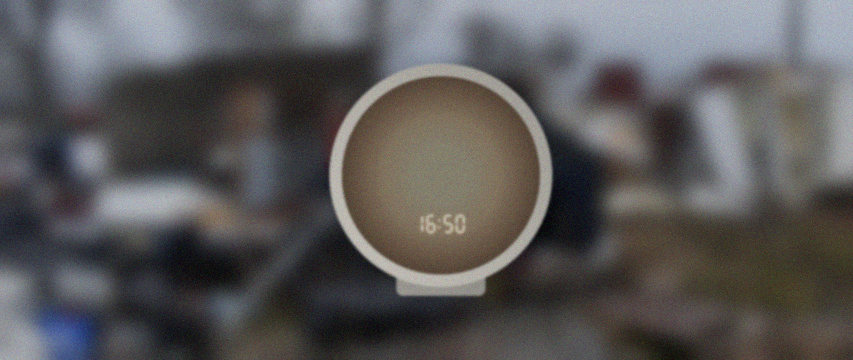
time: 16:50
